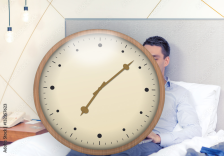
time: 7:08
